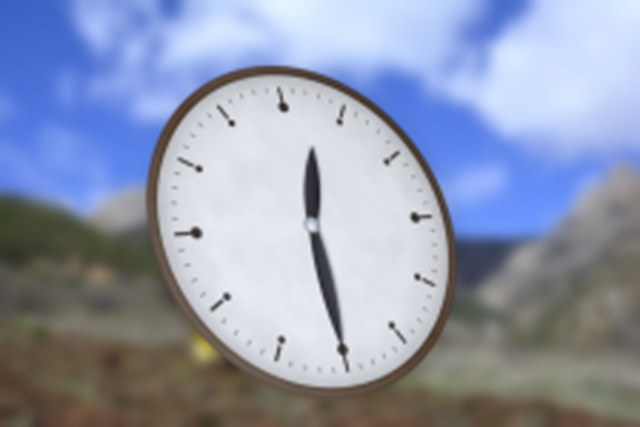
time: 12:30
